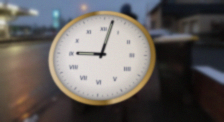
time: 9:02
